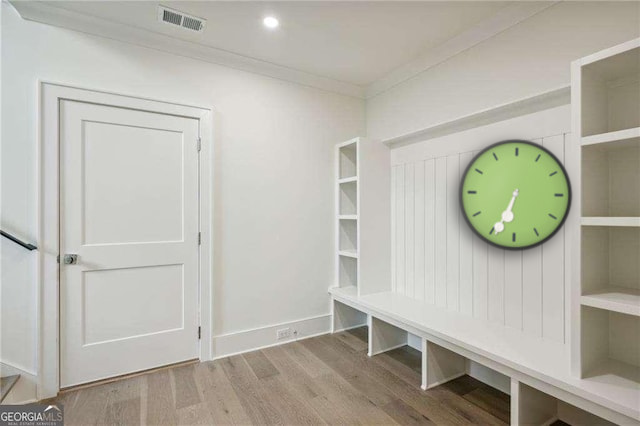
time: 6:34
